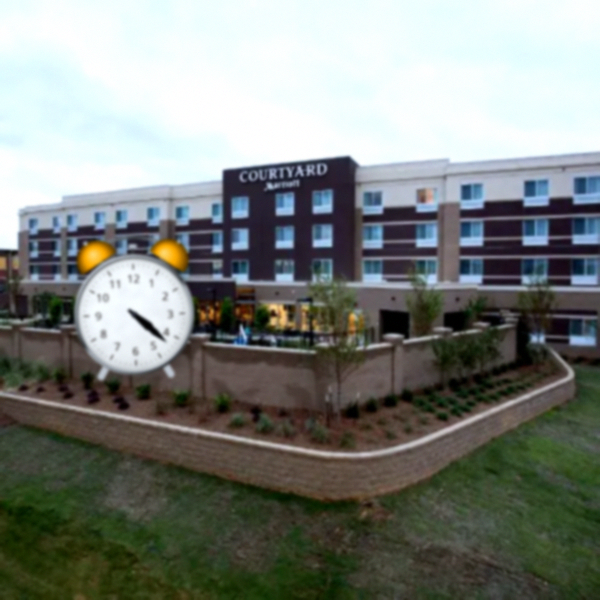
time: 4:22
